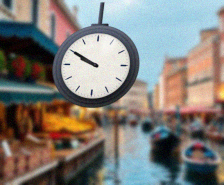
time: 9:50
